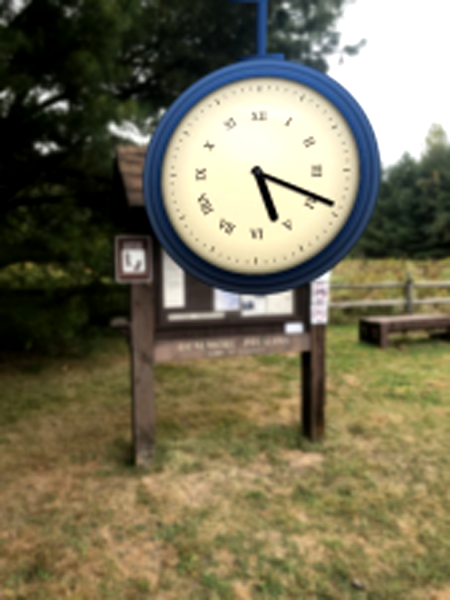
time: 5:19
